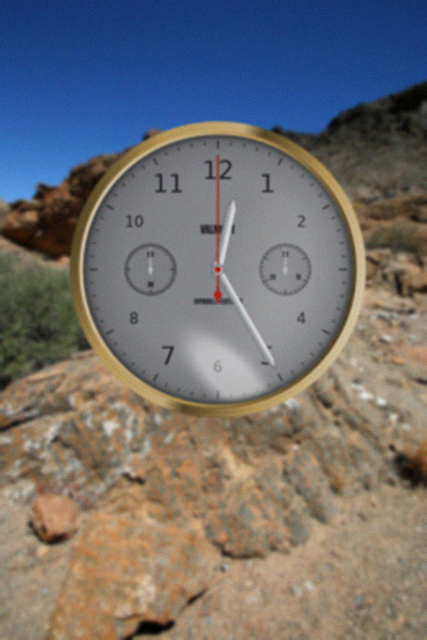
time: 12:25
